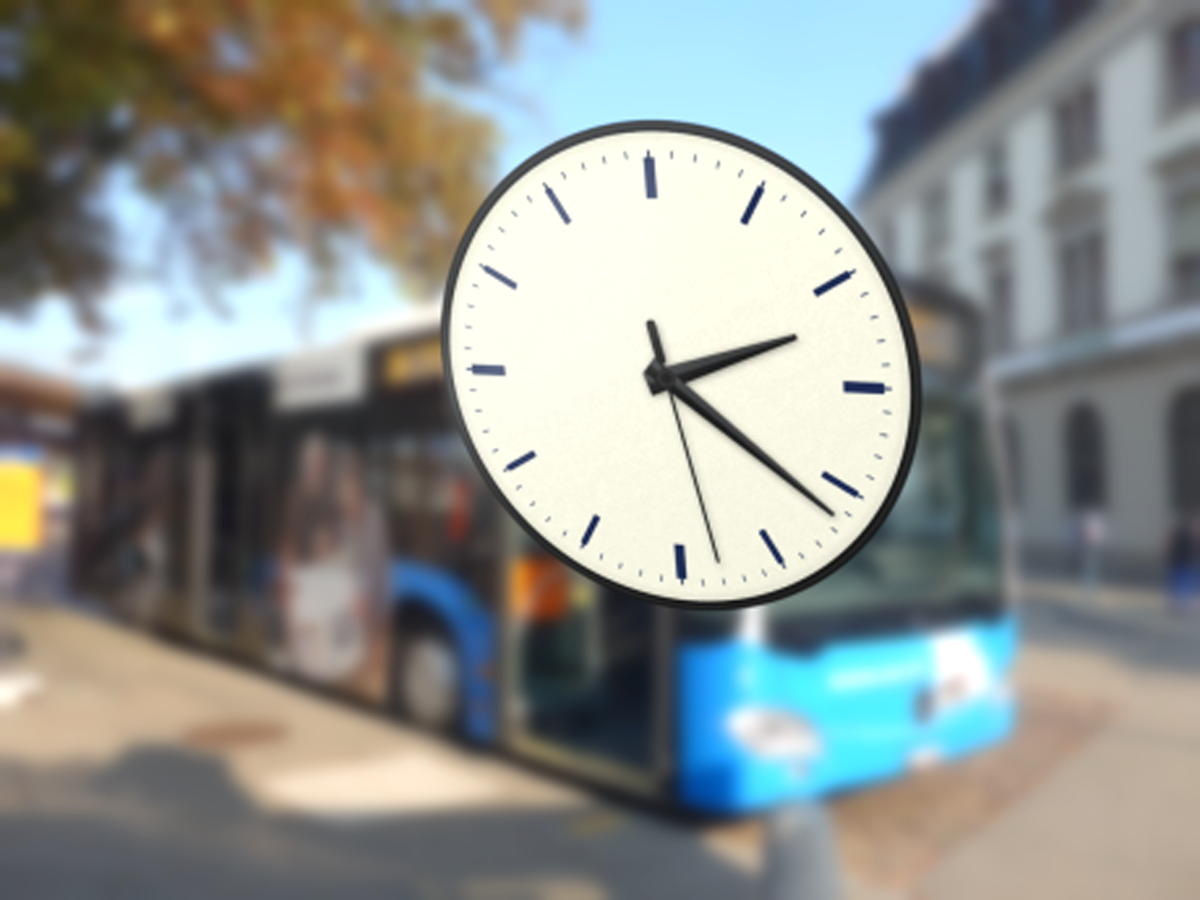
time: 2:21:28
